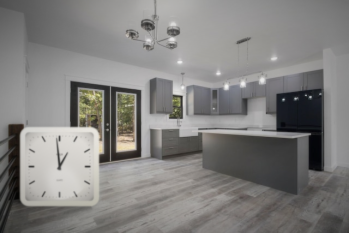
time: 12:59
